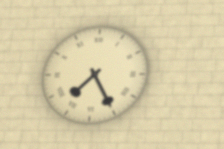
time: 7:25
